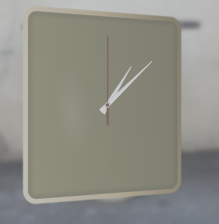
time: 1:08:00
